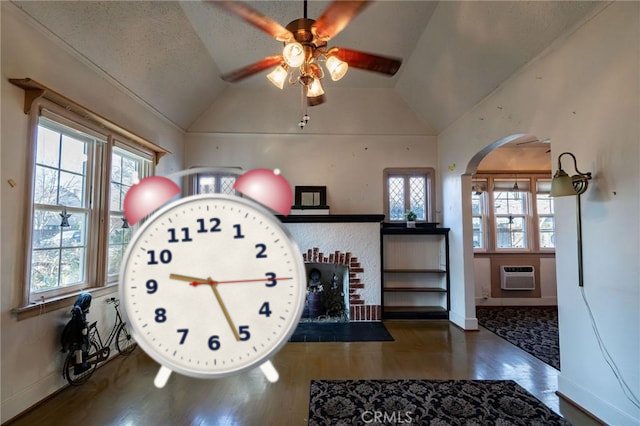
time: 9:26:15
